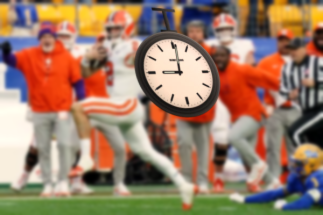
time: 9:01
